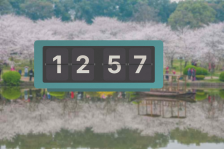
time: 12:57
